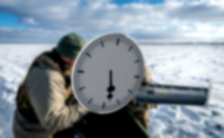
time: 5:28
